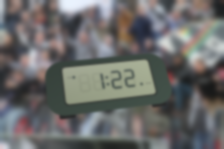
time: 1:22
